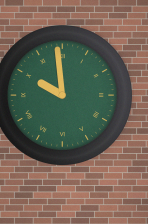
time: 9:59
